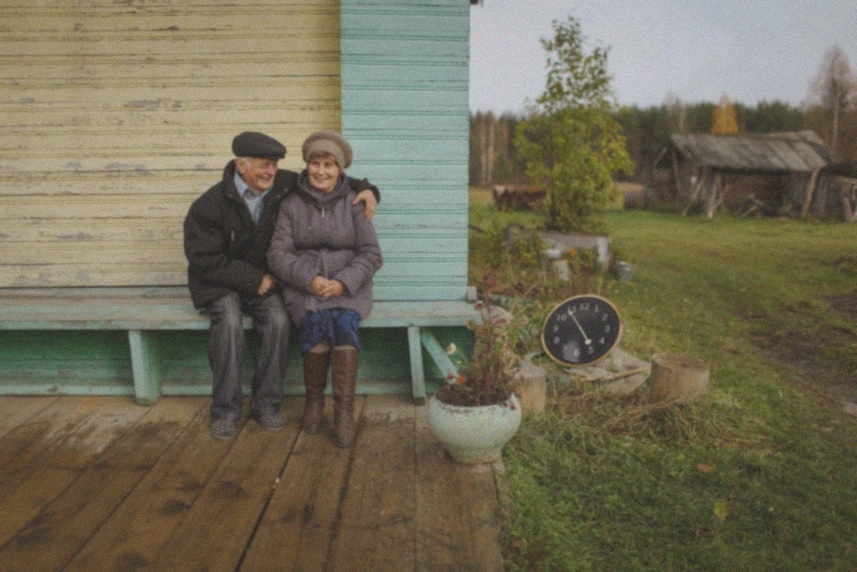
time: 4:54
